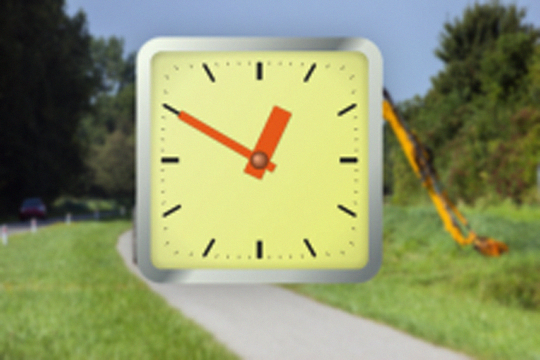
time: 12:50
